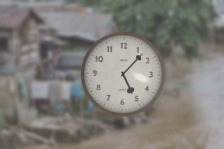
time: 5:07
